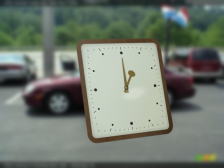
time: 1:00
